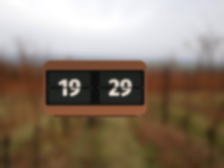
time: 19:29
